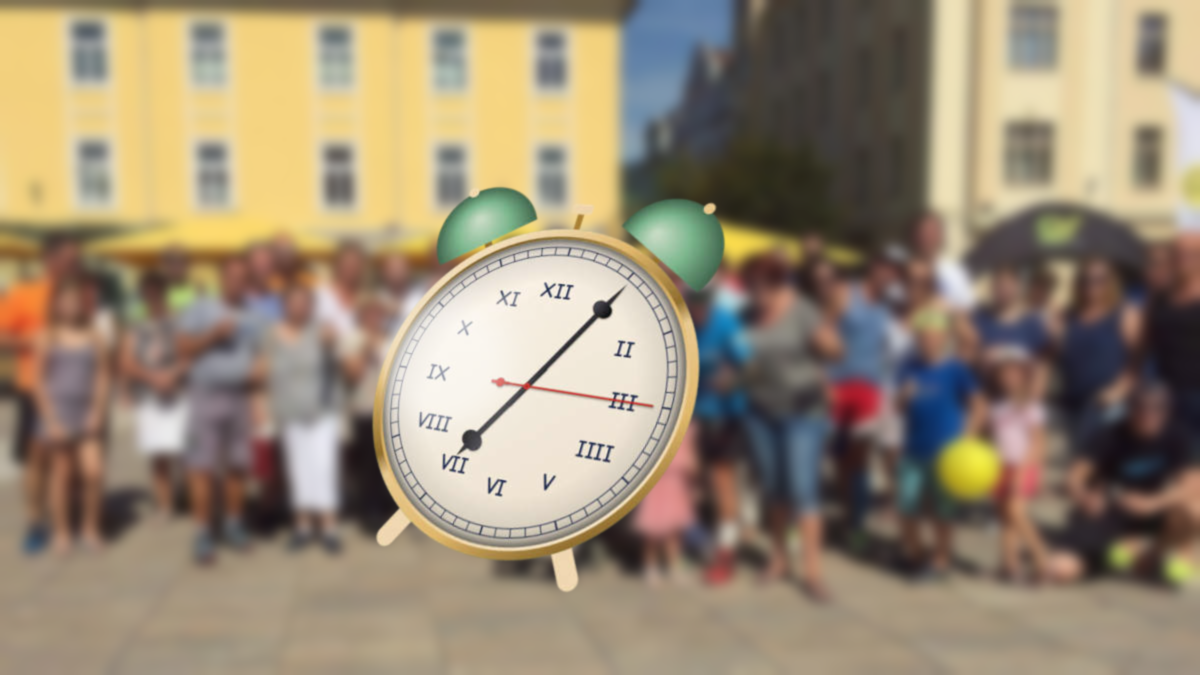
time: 7:05:15
